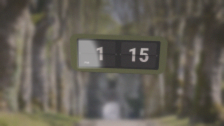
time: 1:15
